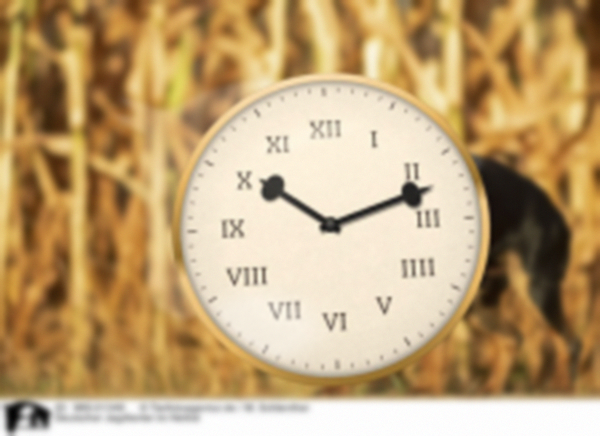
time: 10:12
